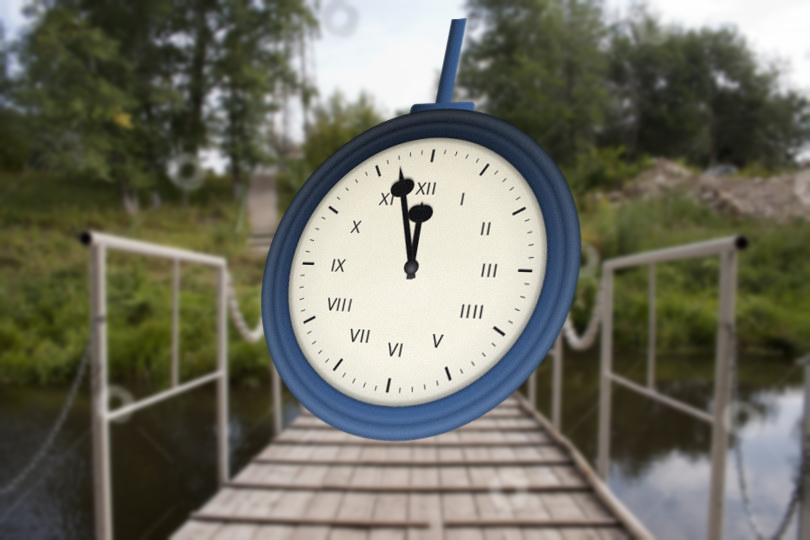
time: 11:57
